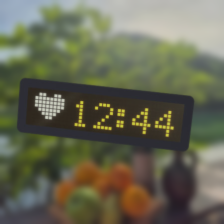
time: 12:44
